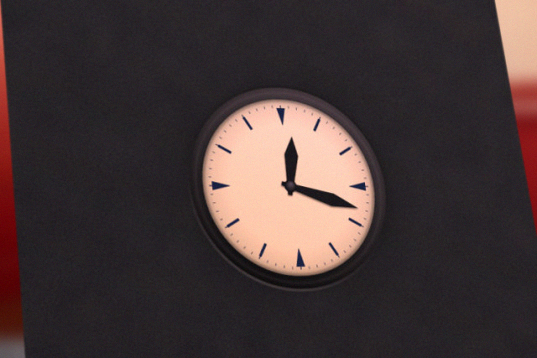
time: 12:18
